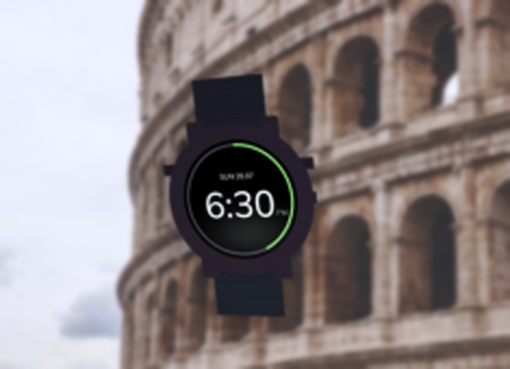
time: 6:30
